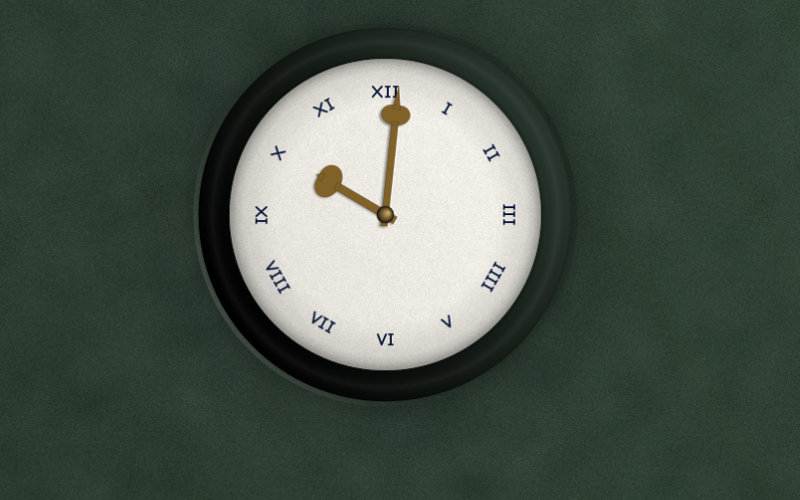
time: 10:01
